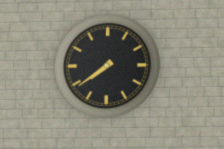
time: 7:39
